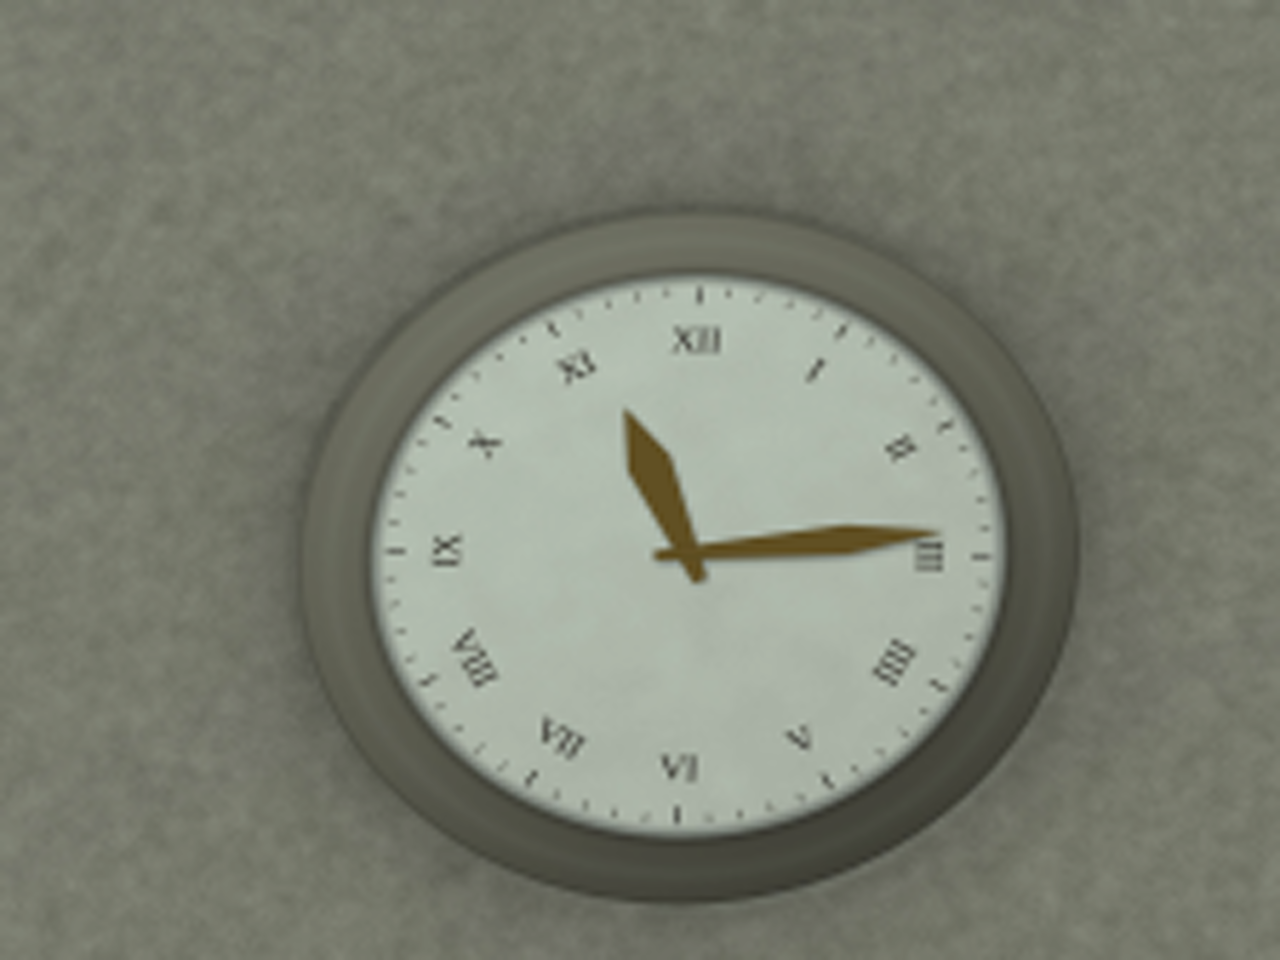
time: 11:14
